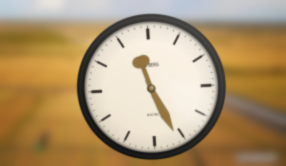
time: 11:26
